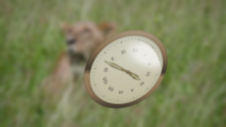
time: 3:48
